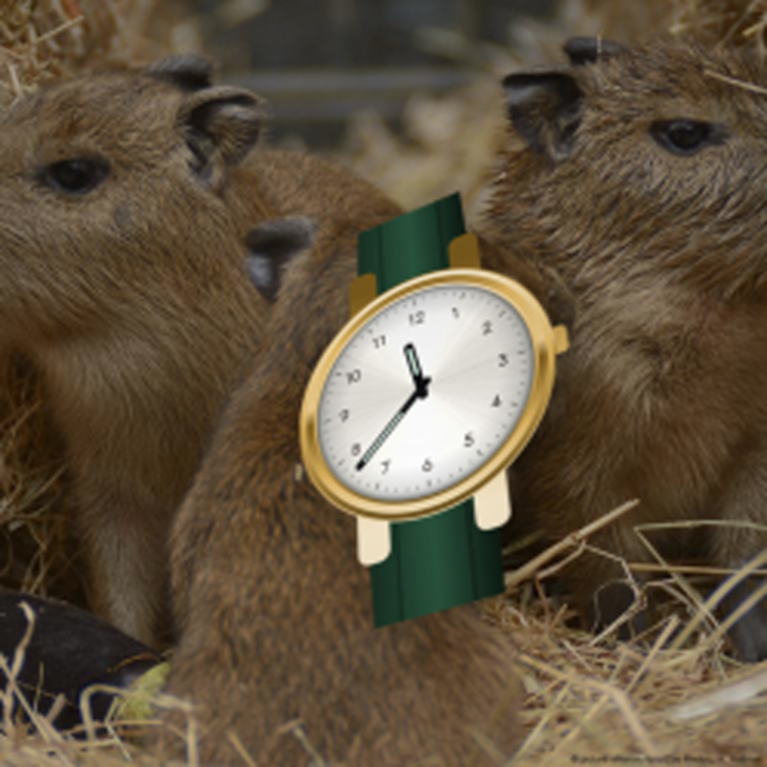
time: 11:38
